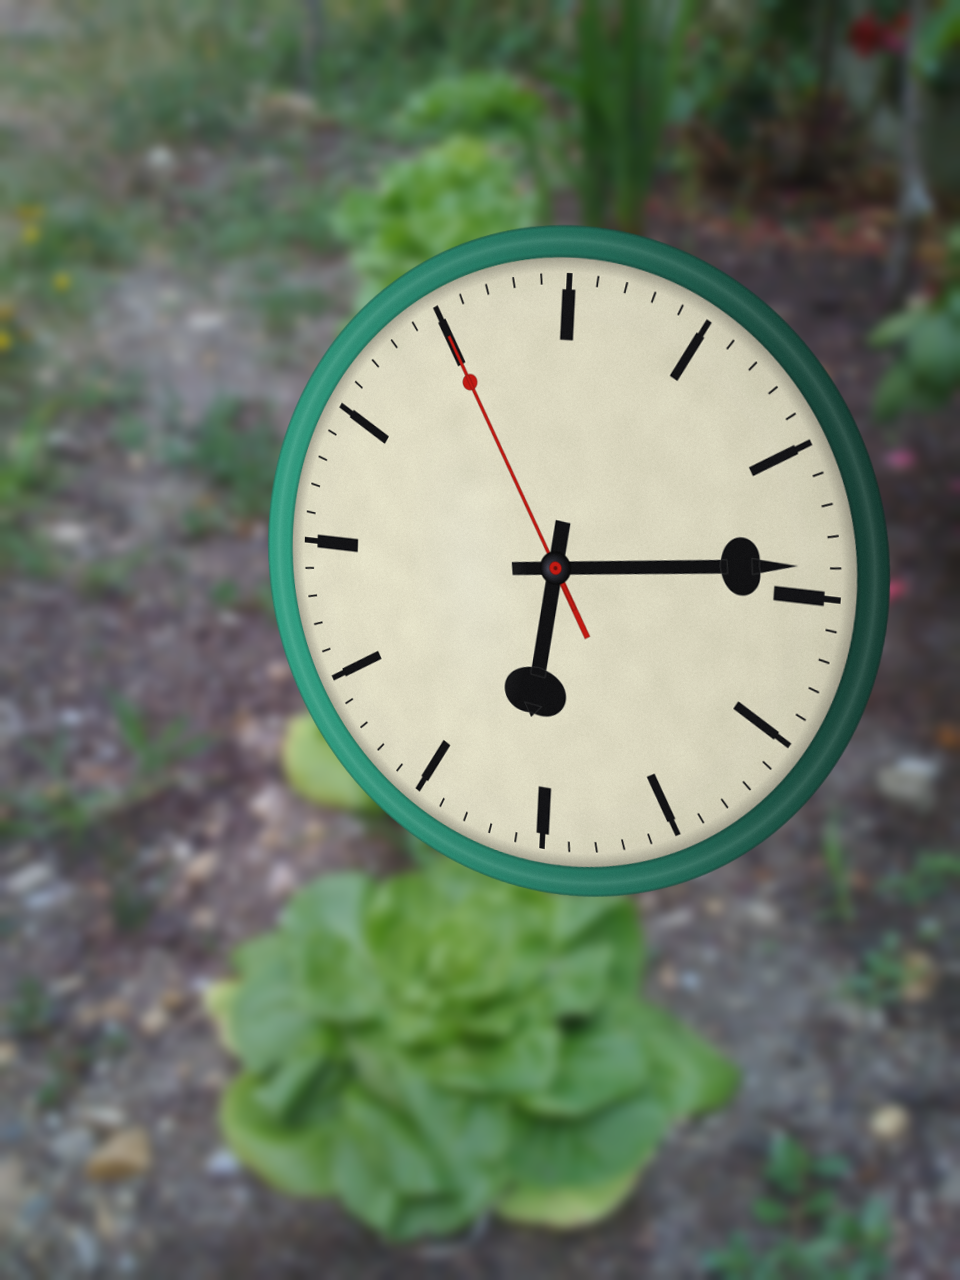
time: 6:13:55
